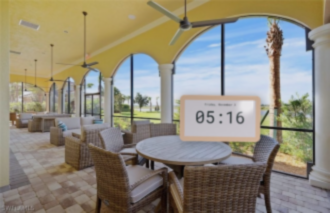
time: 5:16
